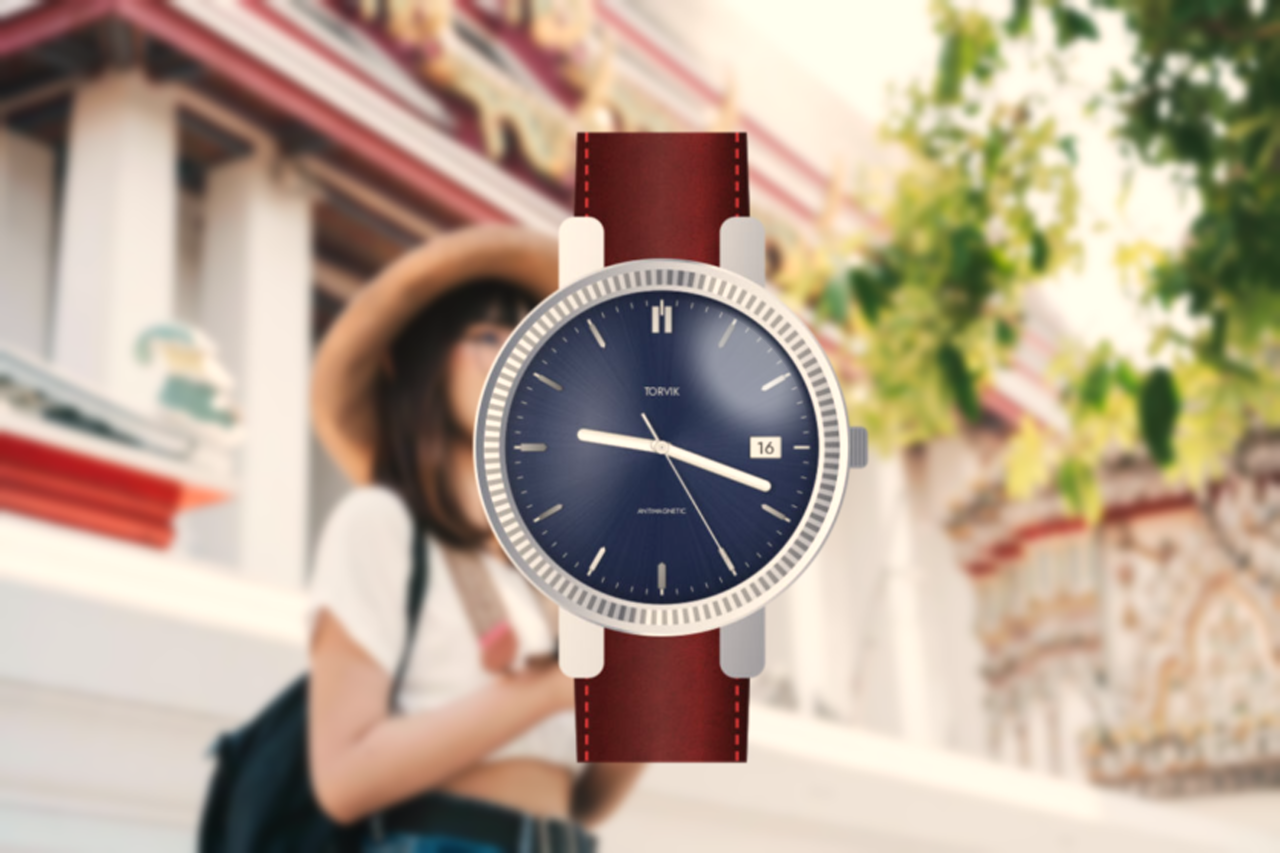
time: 9:18:25
